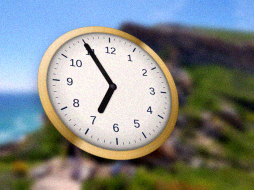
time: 6:55
